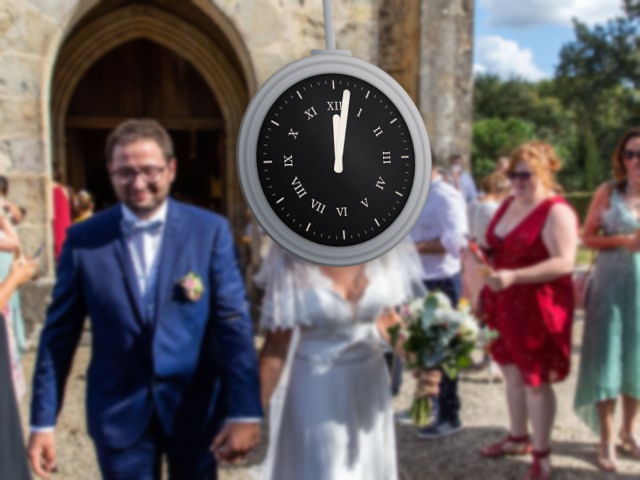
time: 12:02
